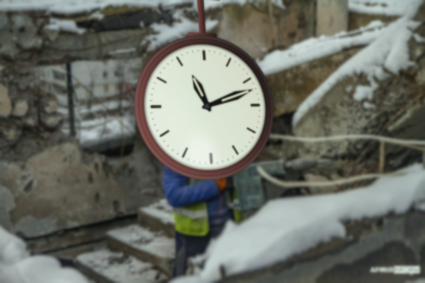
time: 11:12
